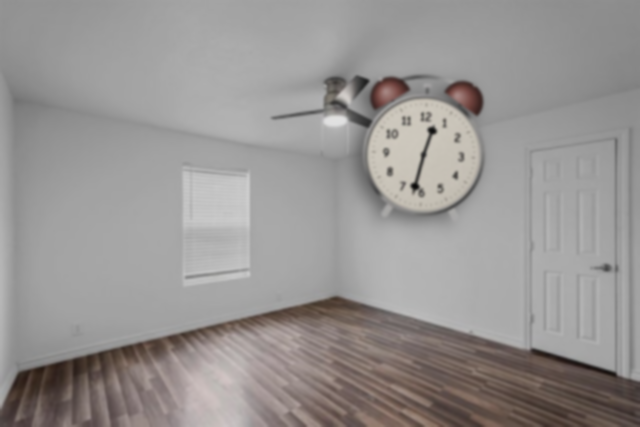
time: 12:32
